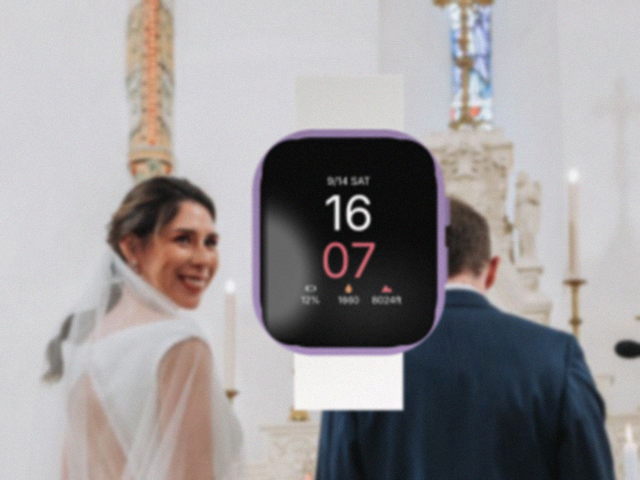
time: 16:07
